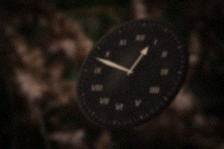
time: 12:48
